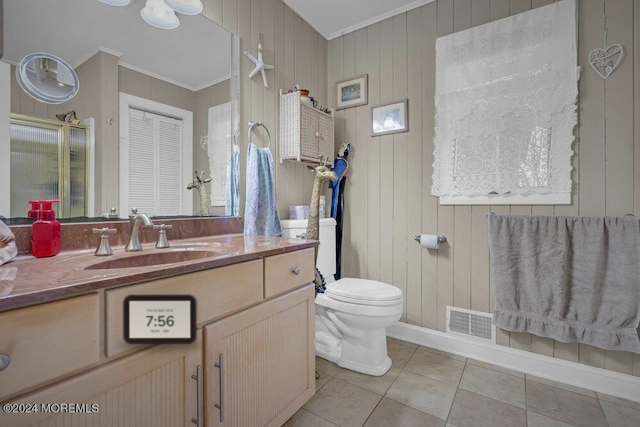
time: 7:56
